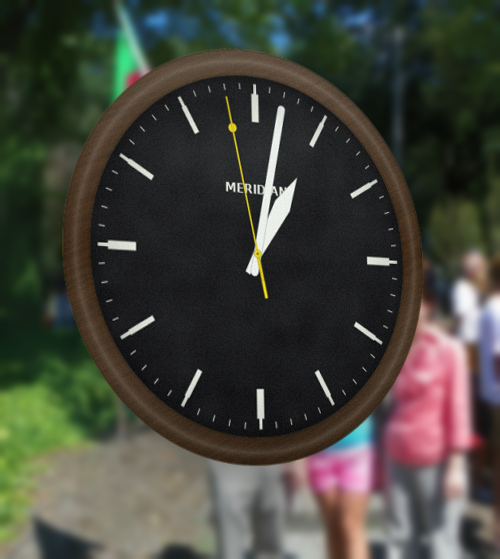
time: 1:01:58
